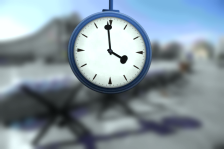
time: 3:59
